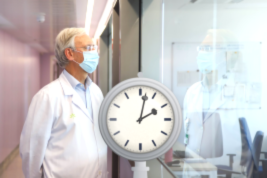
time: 2:02
